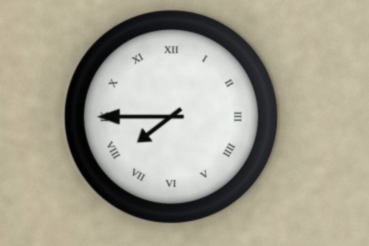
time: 7:45
